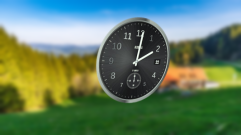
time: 2:01
